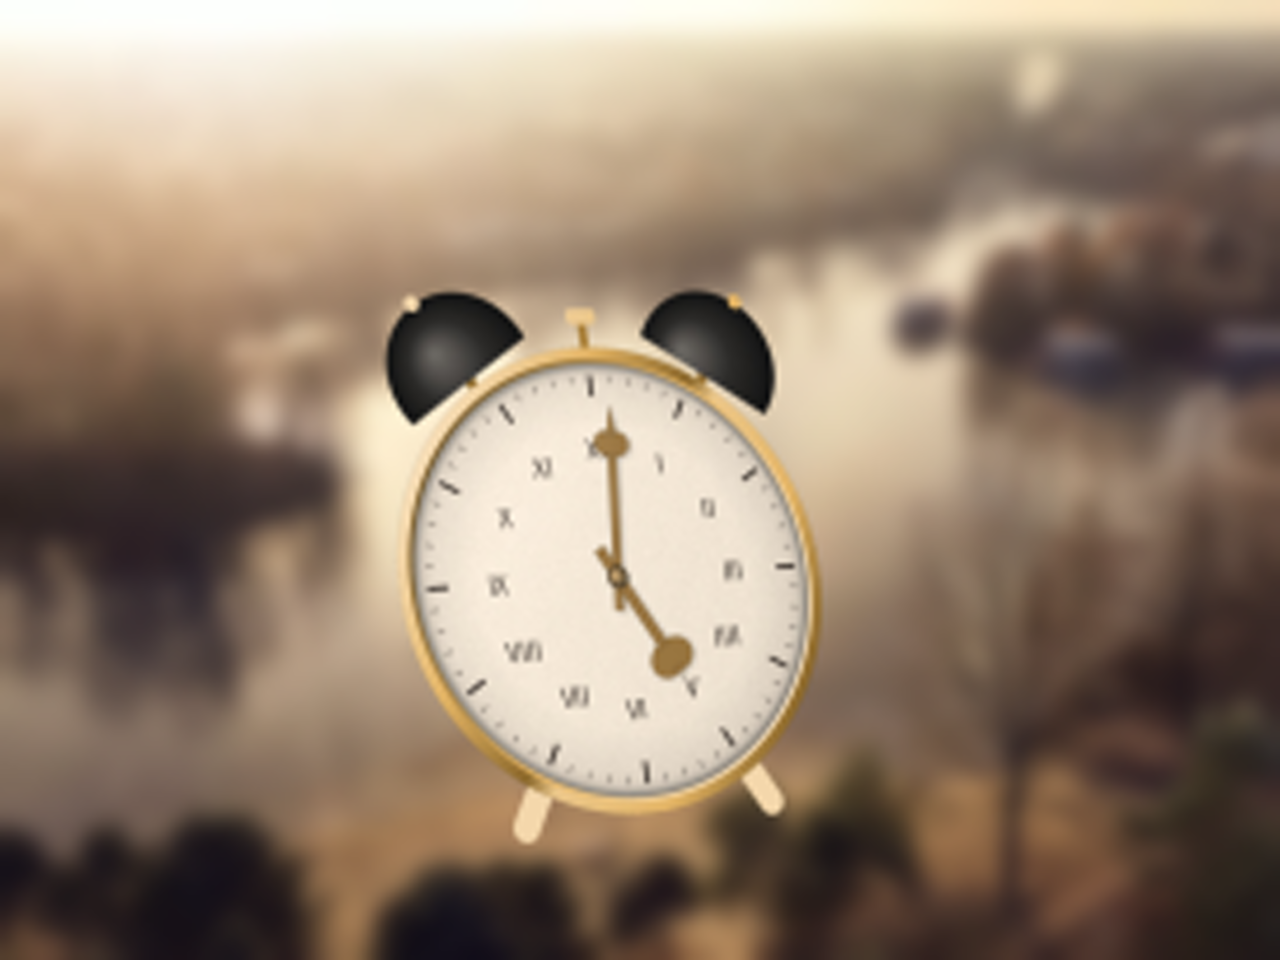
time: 5:01
